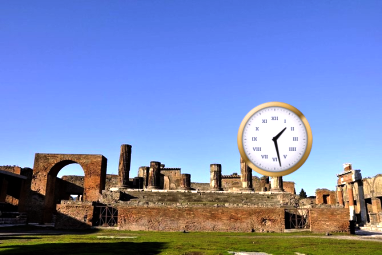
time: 1:28
